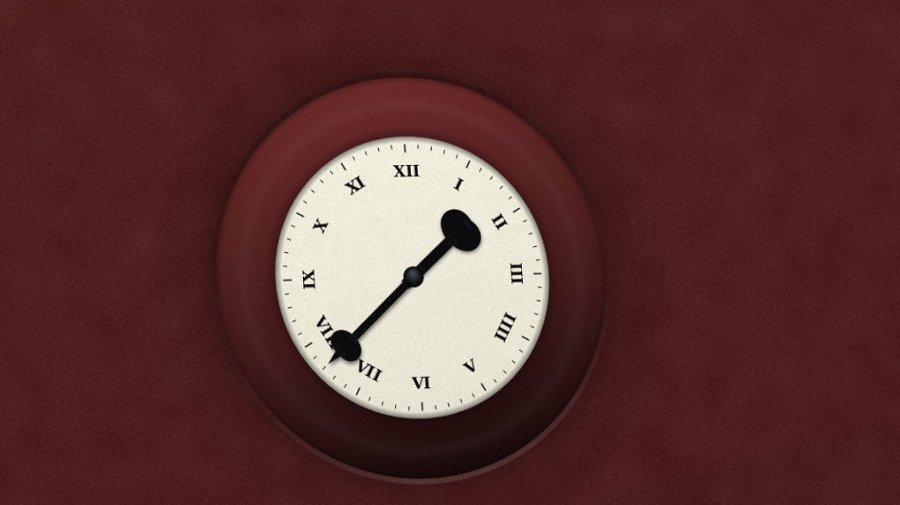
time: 1:38
